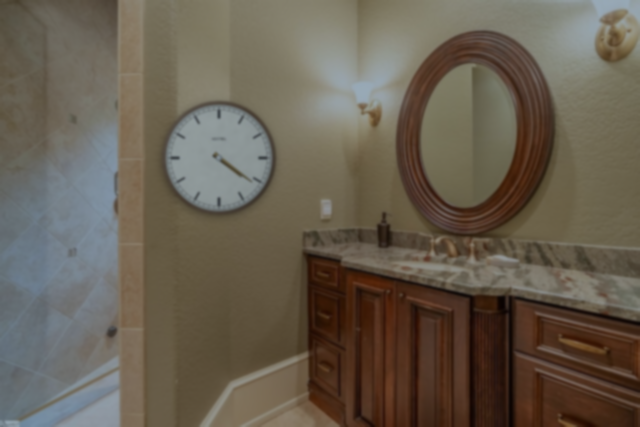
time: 4:21
